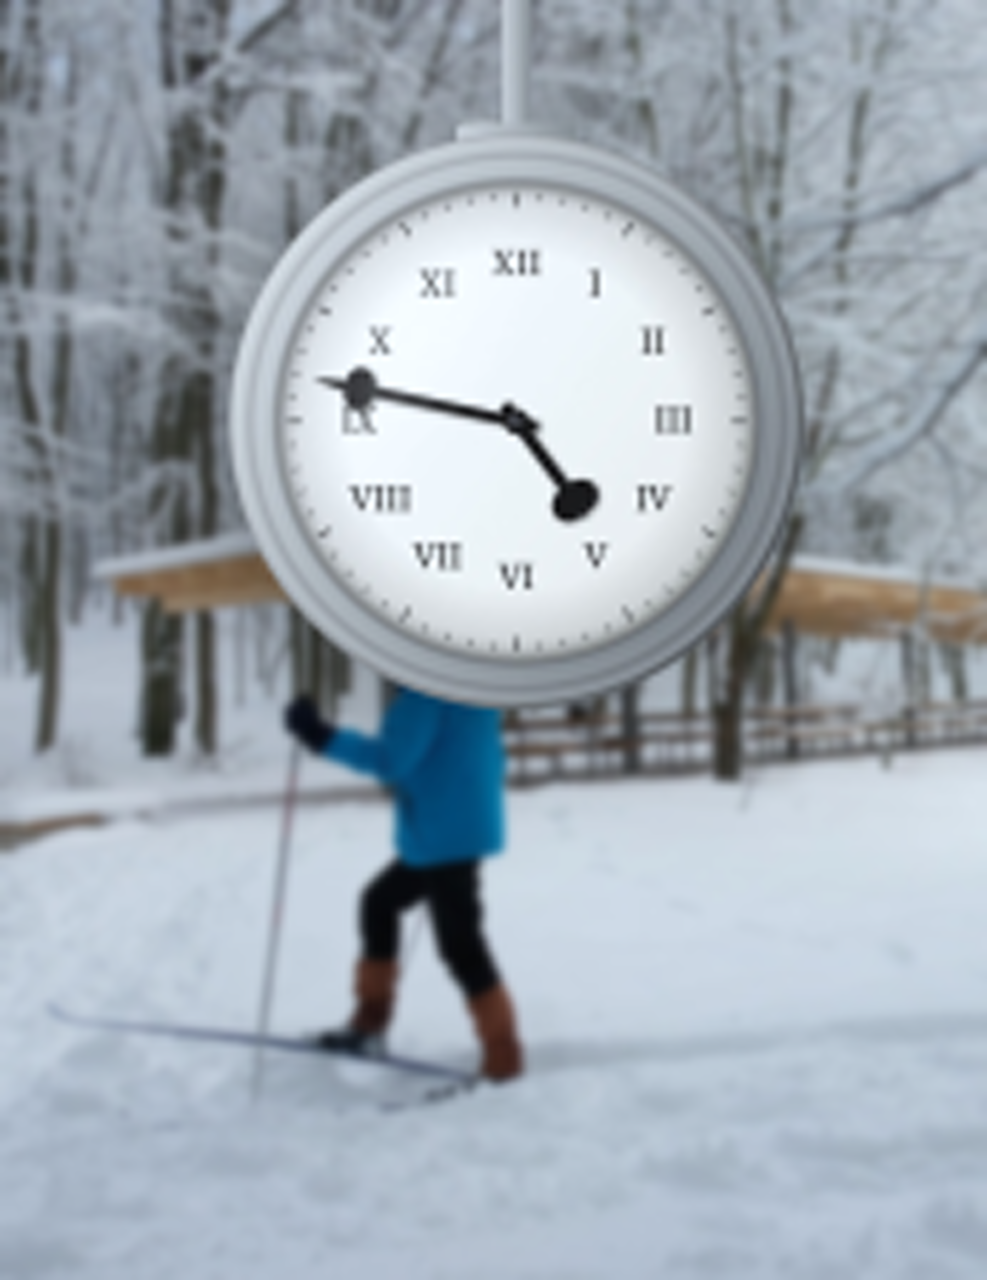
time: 4:47
